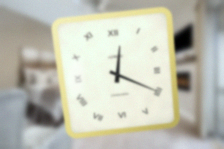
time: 12:20
